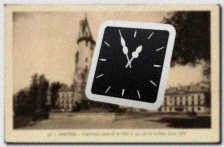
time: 12:55
